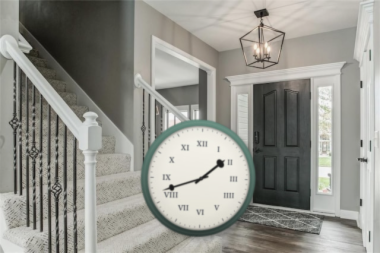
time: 1:42
